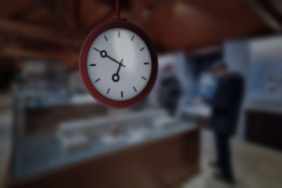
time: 6:50
